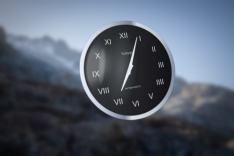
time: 7:04
